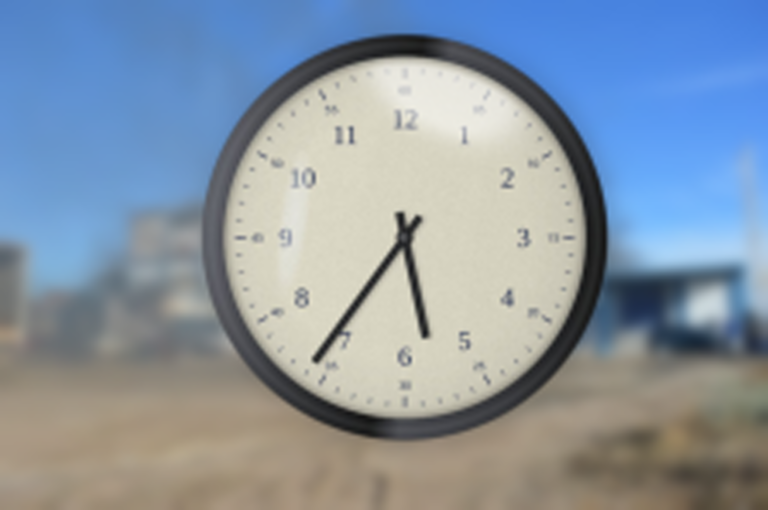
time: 5:36
